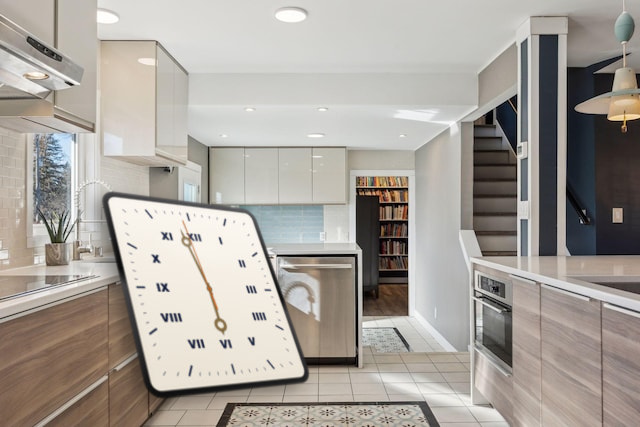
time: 5:57:59
